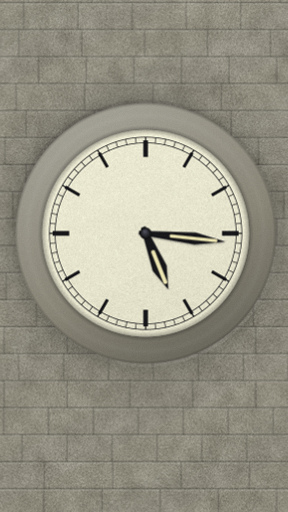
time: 5:16
